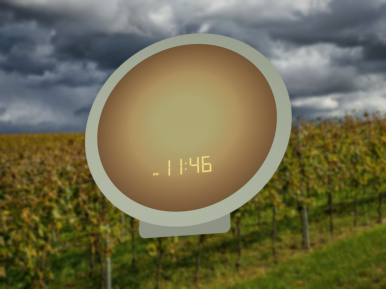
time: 11:46
